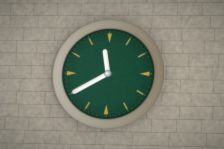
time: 11:40
